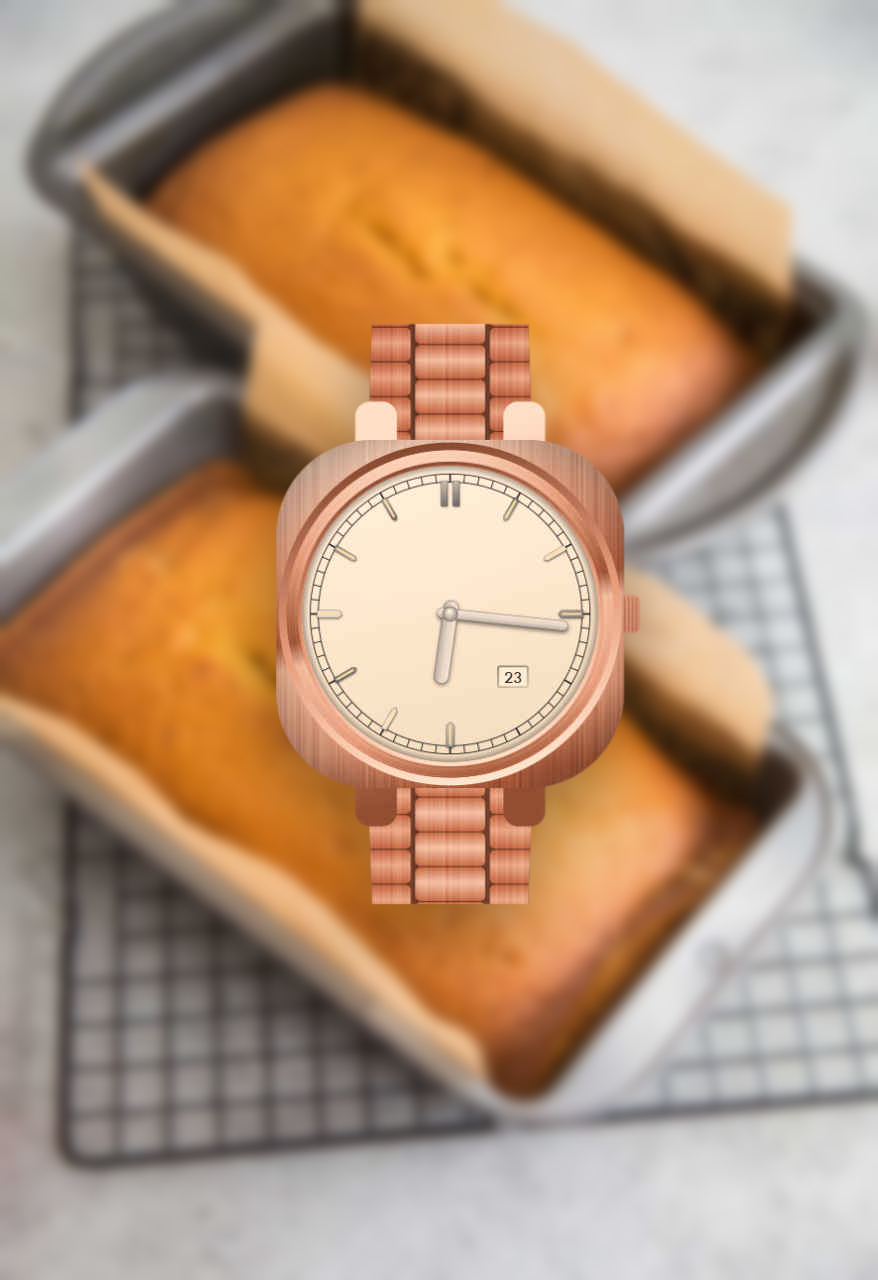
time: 6:16
